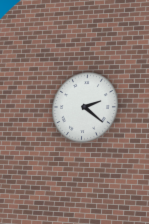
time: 2:21
